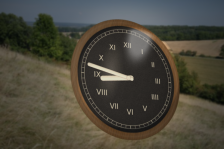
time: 8:47
